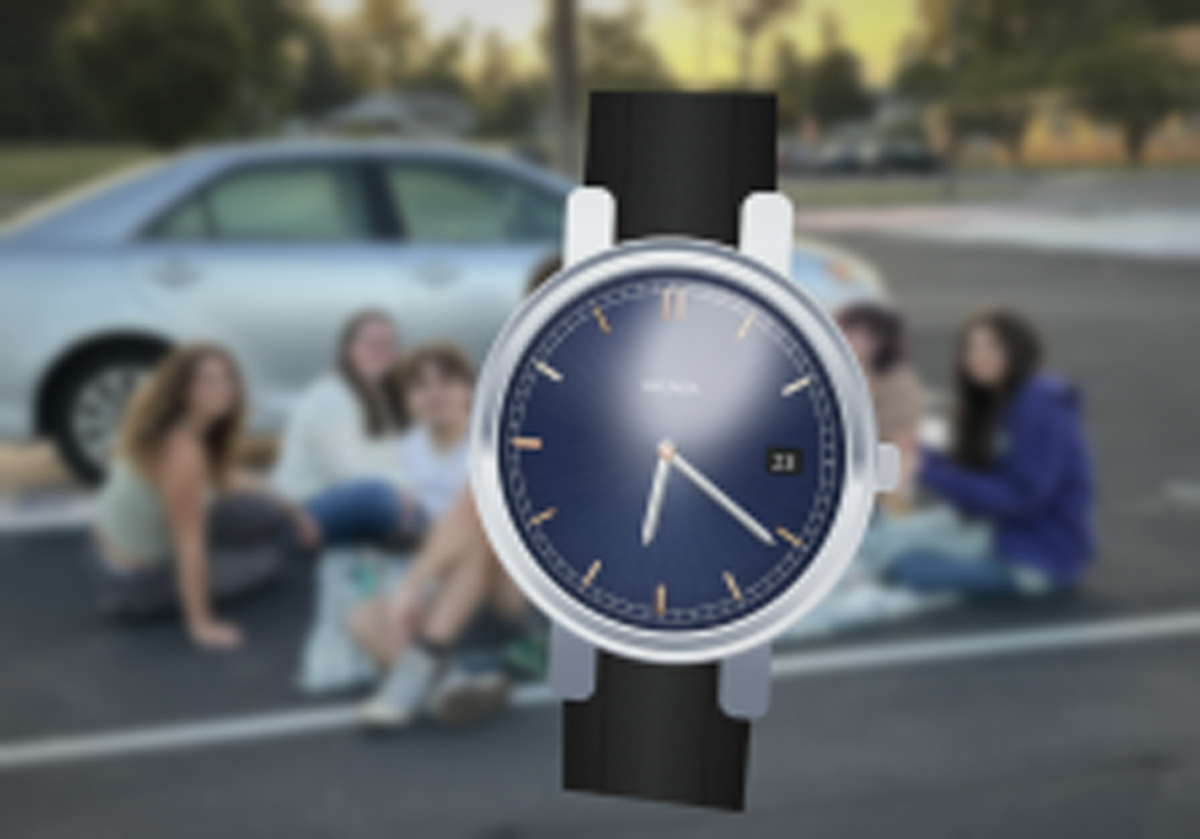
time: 6:21
